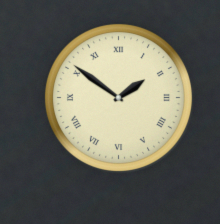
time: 1:51
